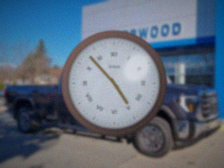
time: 4:53
